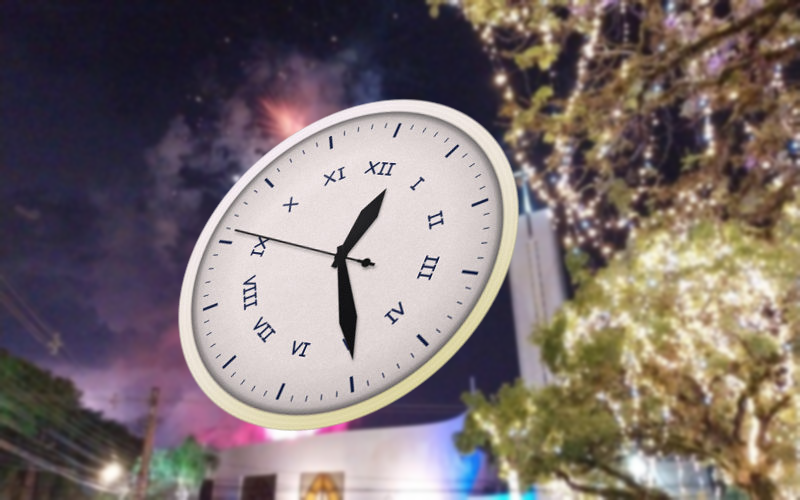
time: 12:24:46
